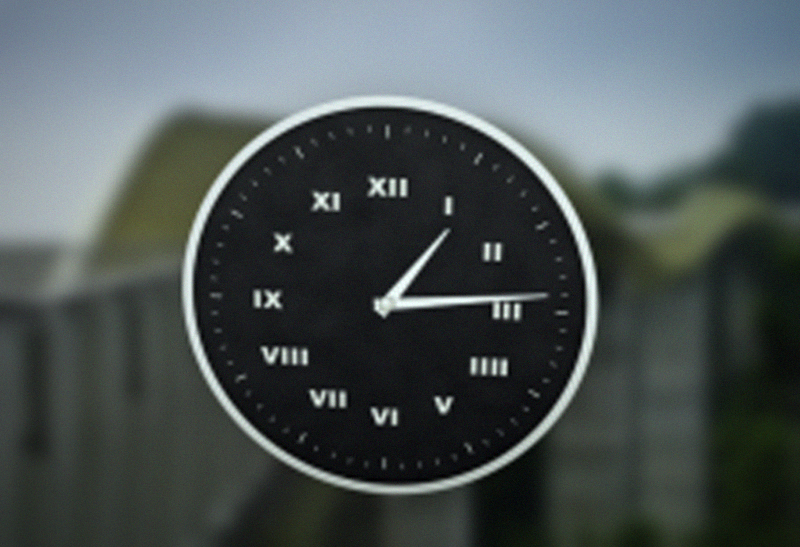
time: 1:14
